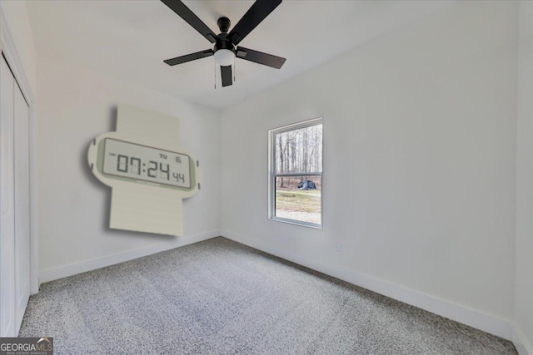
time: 7:24:44
